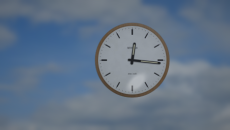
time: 12:16
